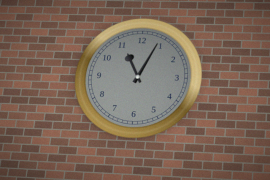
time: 11:04
